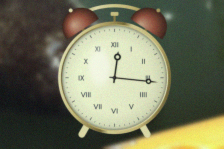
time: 12:16
